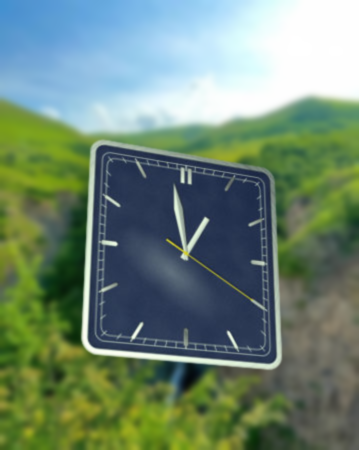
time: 12:58:20
